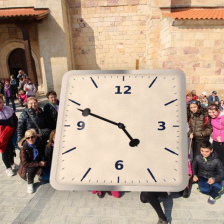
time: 4:49
